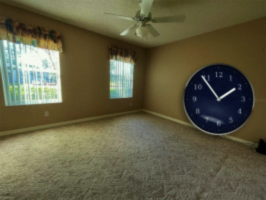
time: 1:54
